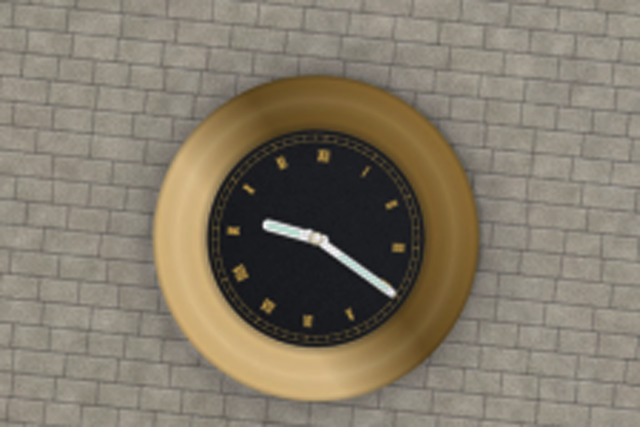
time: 9:20
